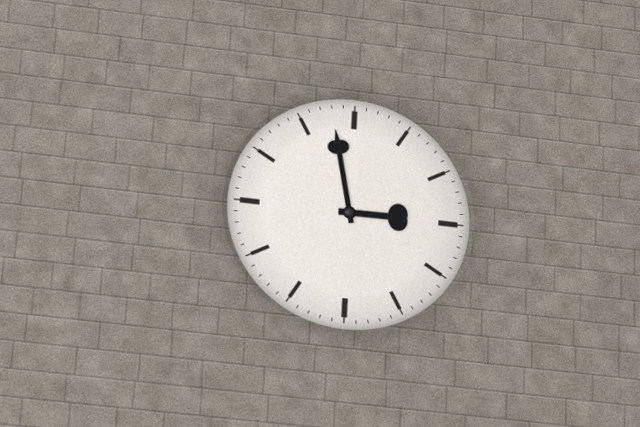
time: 2:58
